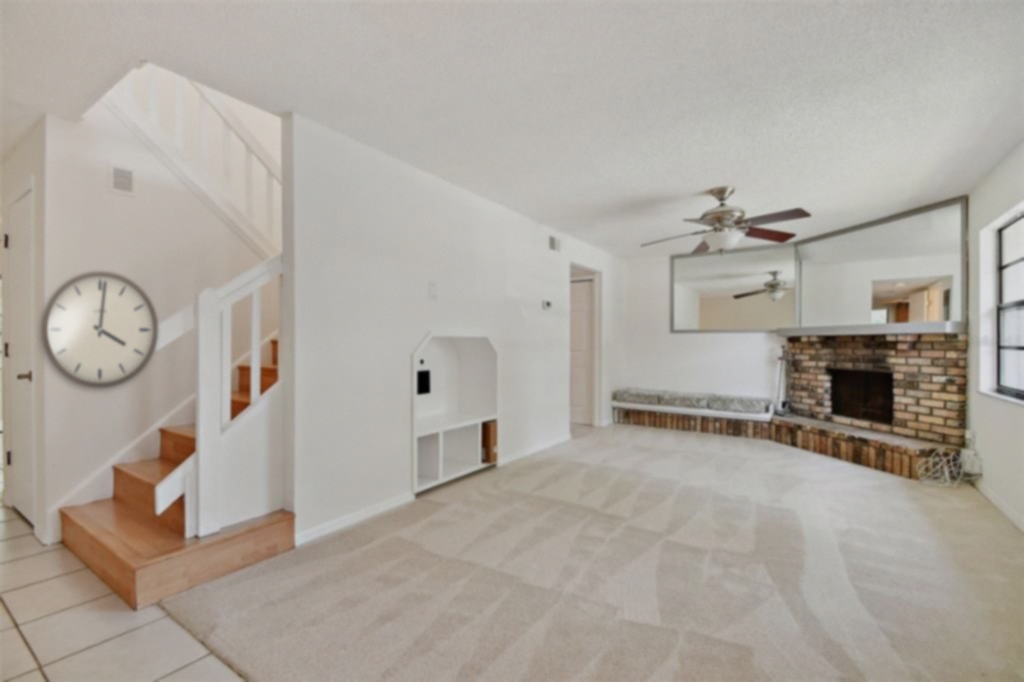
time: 4:01
